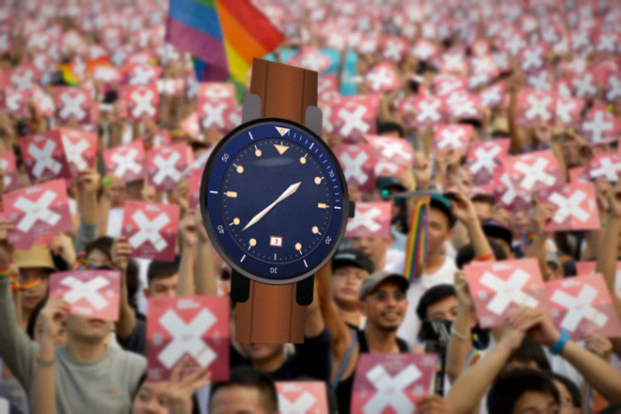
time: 1:38
